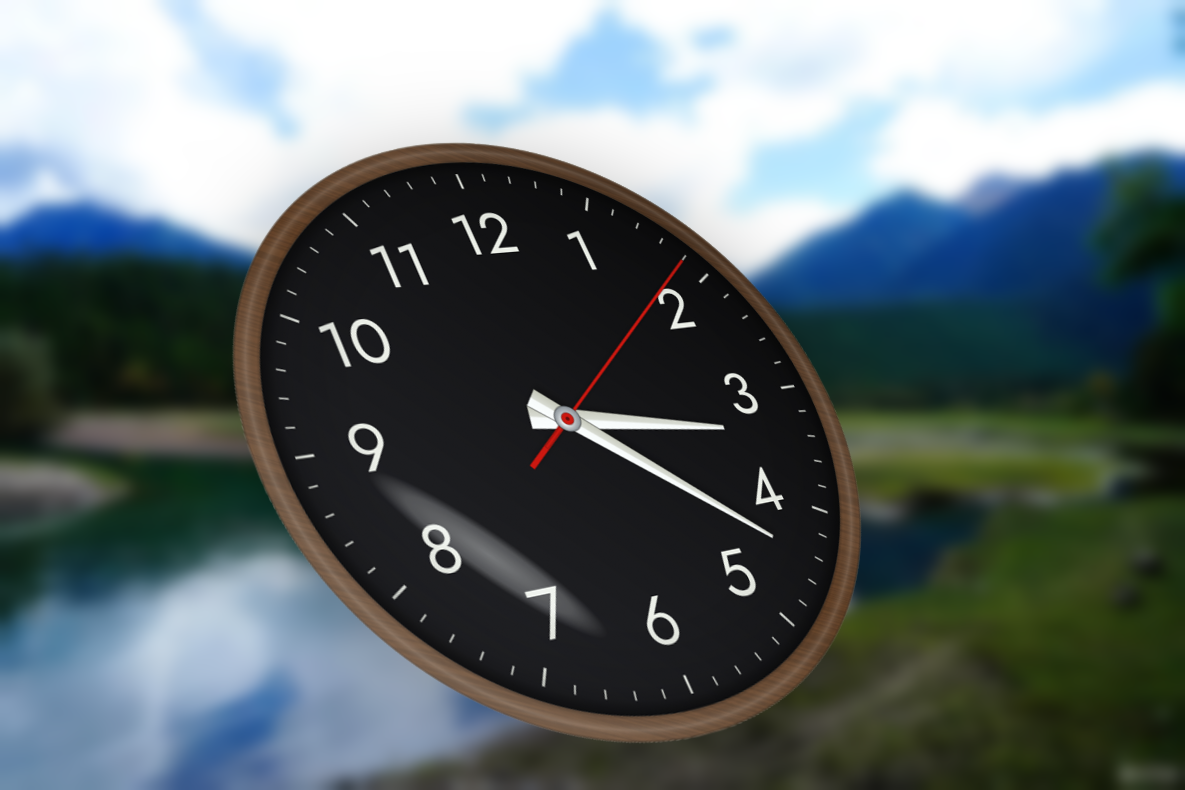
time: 3:22:09
